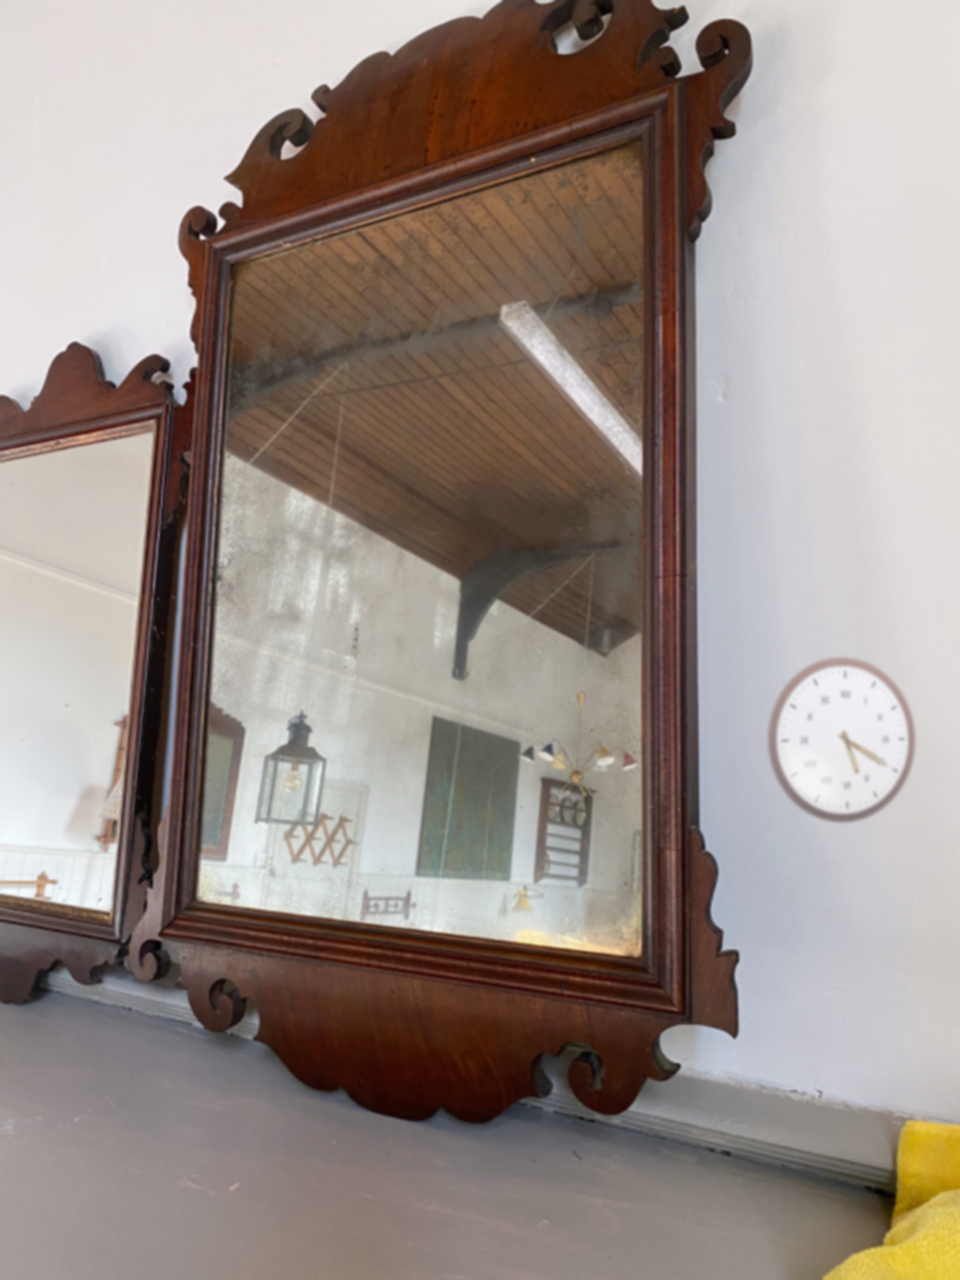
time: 5:20
